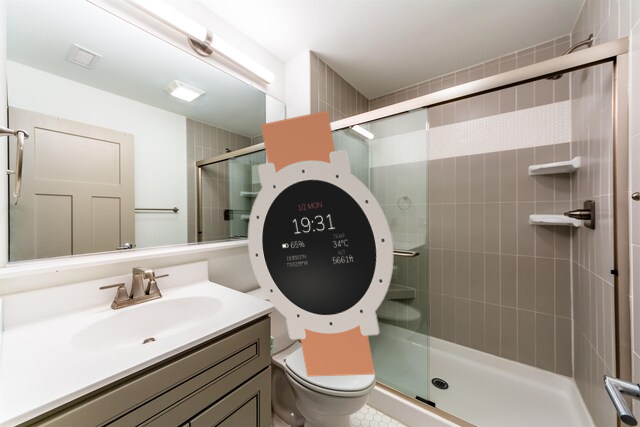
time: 19:31
